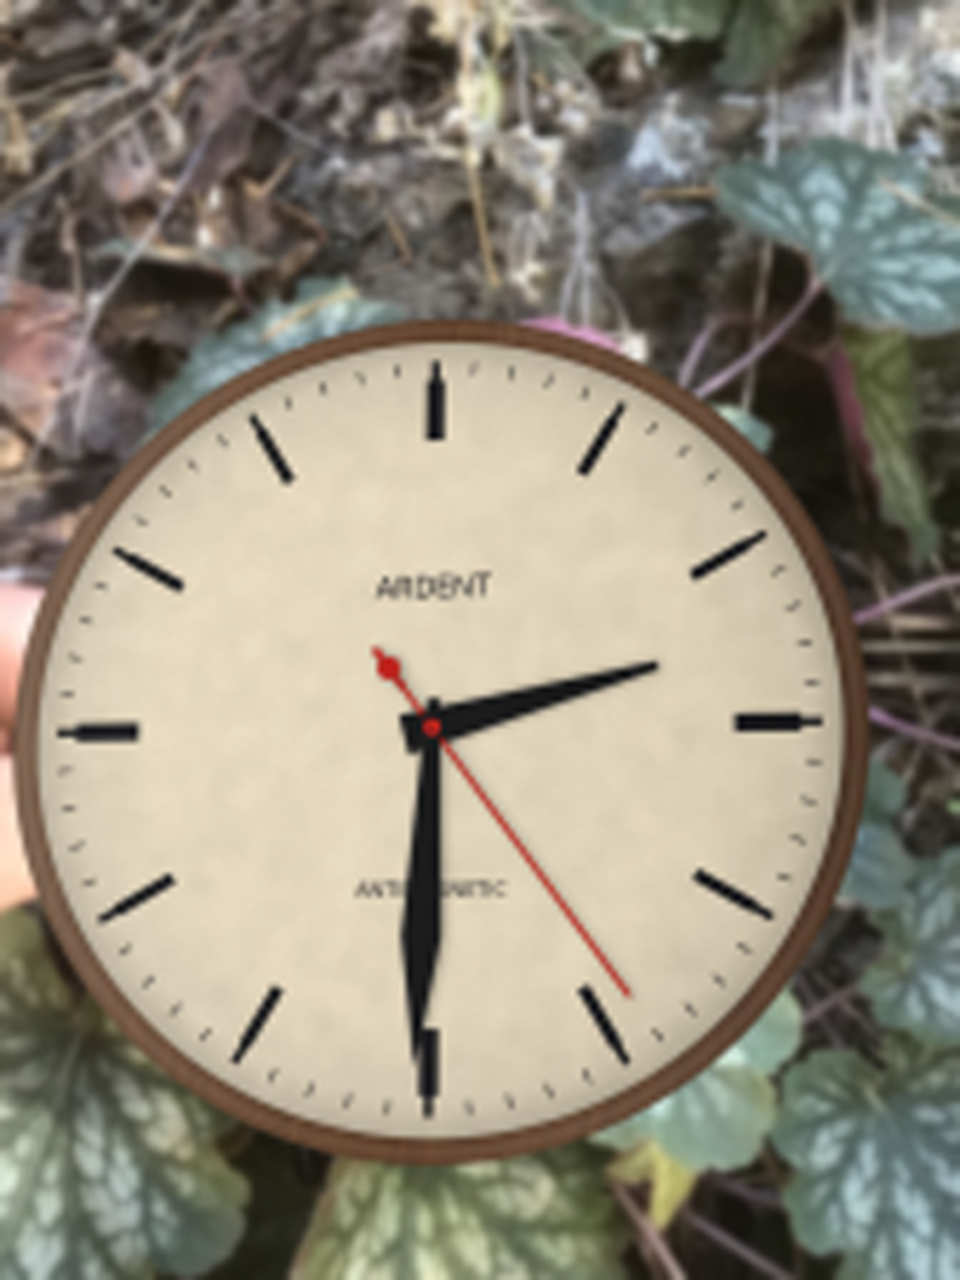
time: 2:30:24
